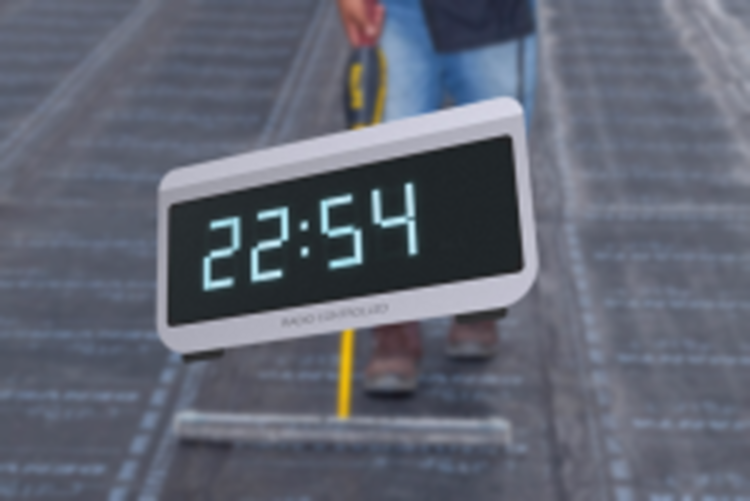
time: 22:54
